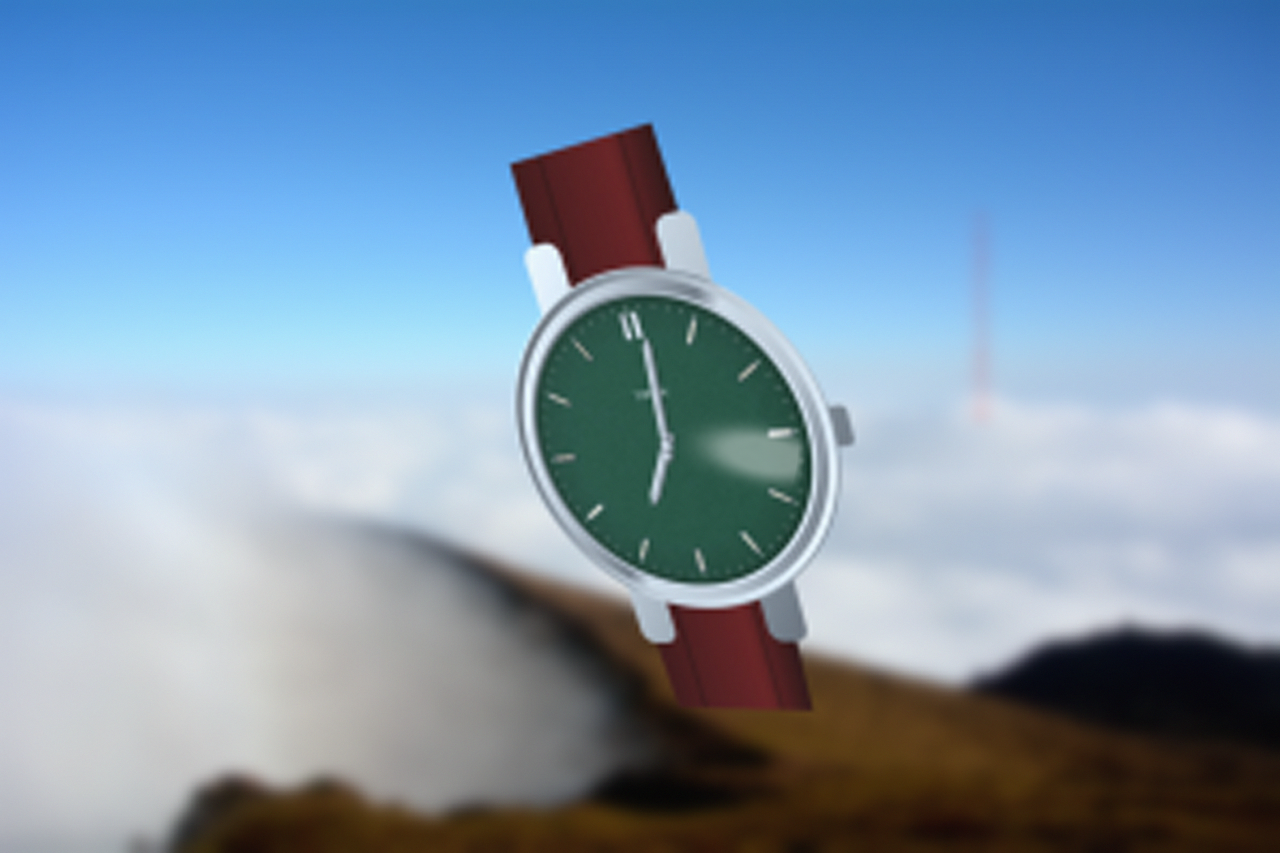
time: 7:01
